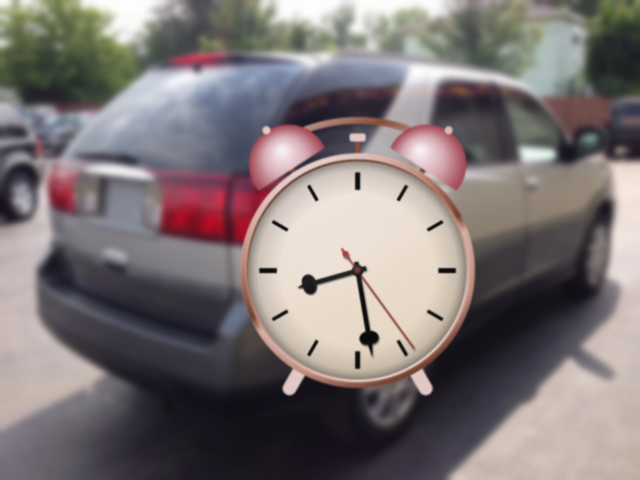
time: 8:28:24
